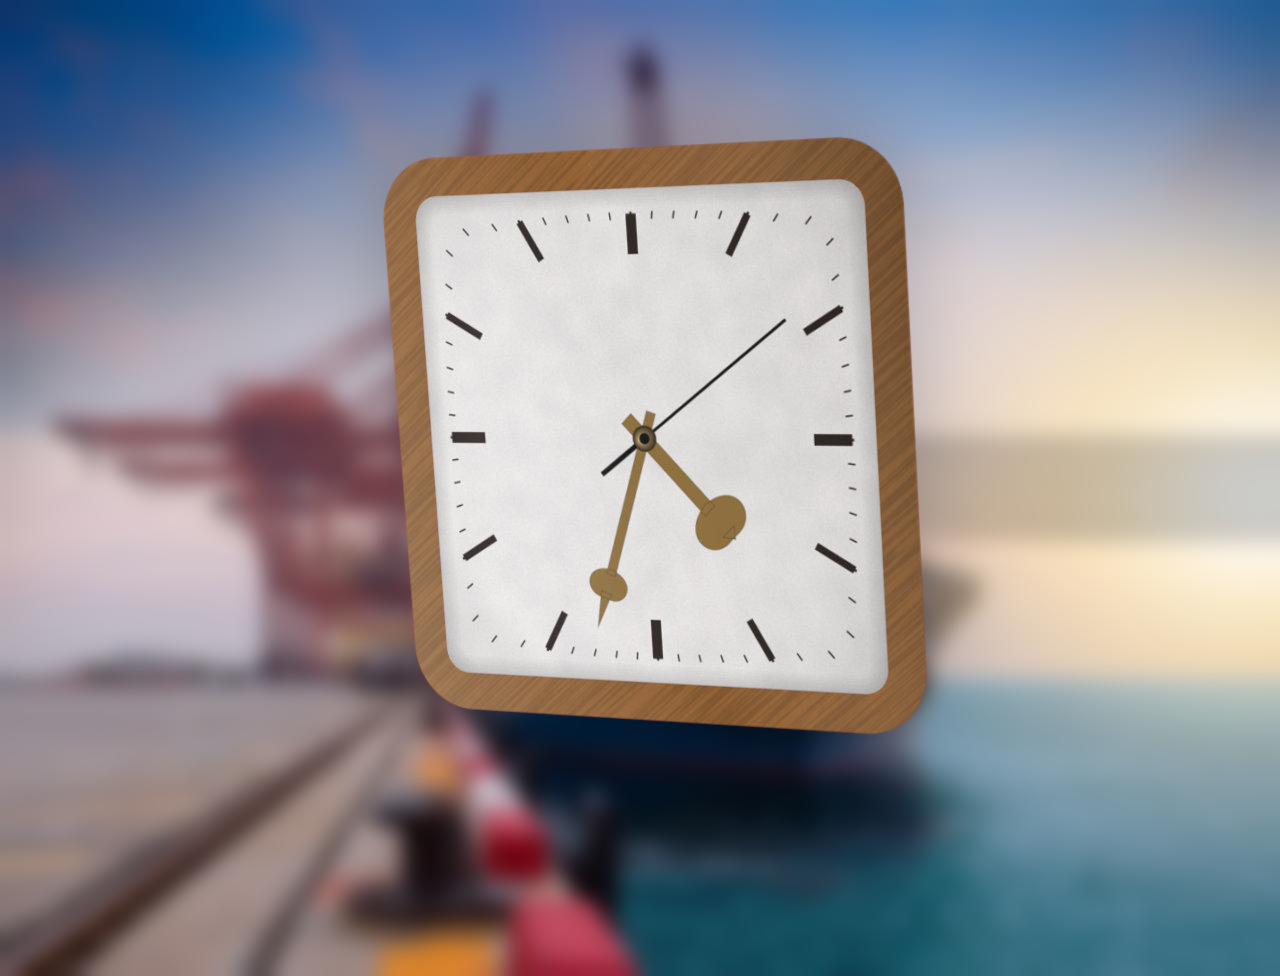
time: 4:33:09
